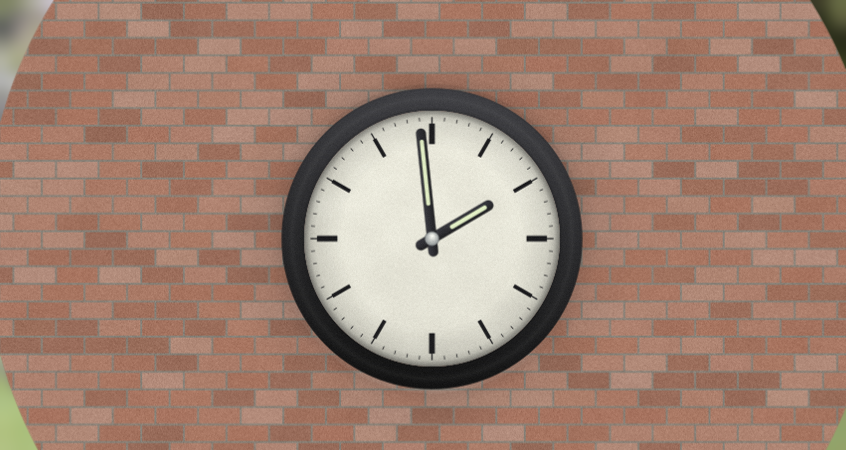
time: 1:59
